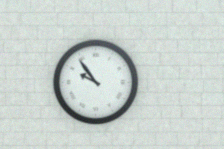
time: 9:54
